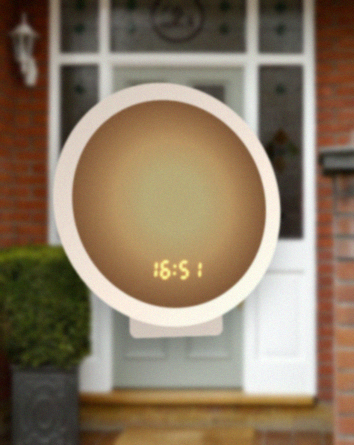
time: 16:51
